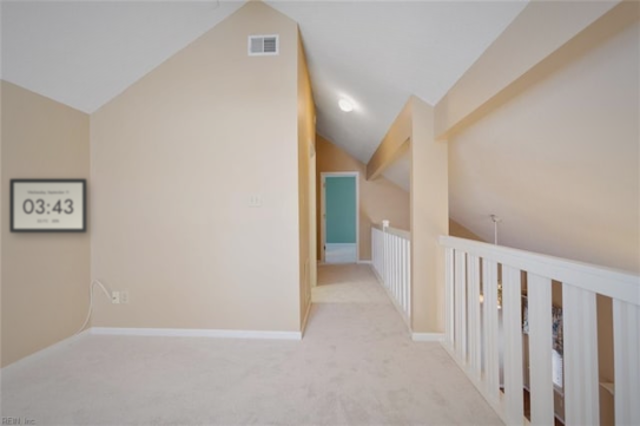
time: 3:43
